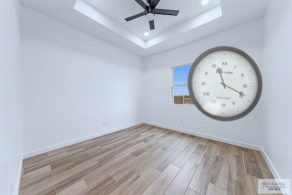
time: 11:19
